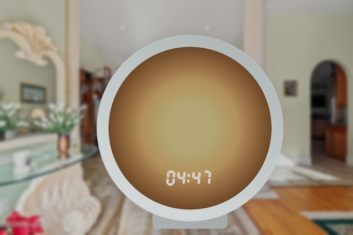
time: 4:47
